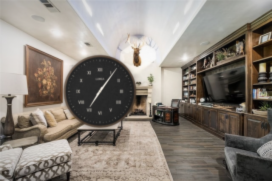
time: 7:06
